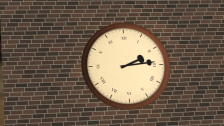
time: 2:14
